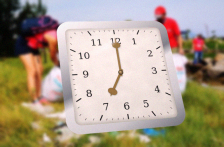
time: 7:00
